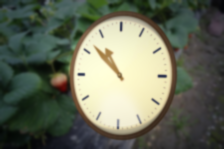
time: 10:52
